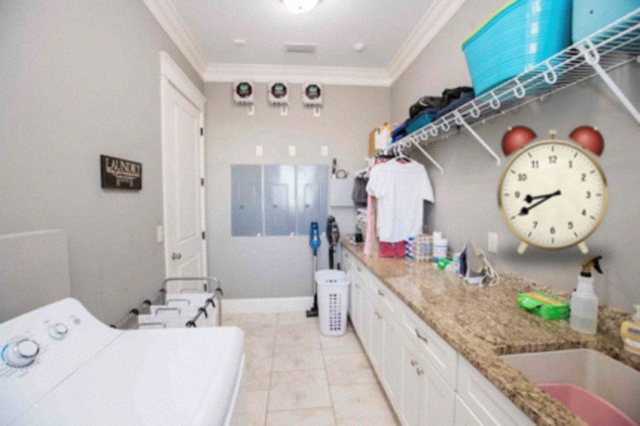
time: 8:40
